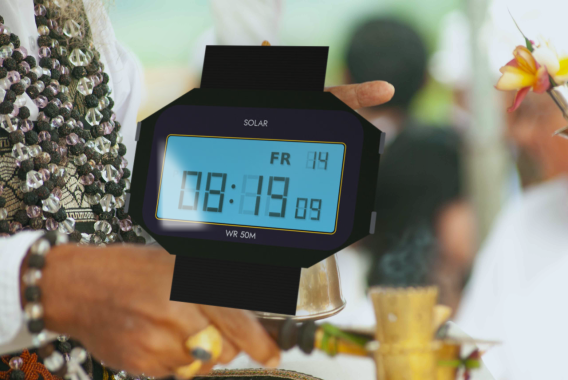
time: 8:19:09
